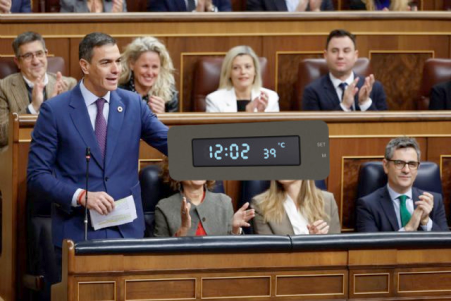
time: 12:02
